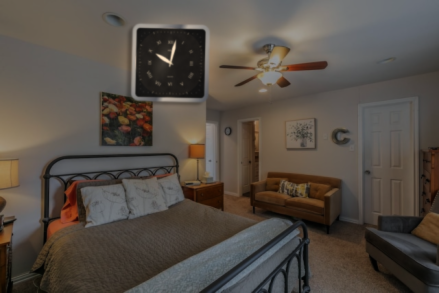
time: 10:02
